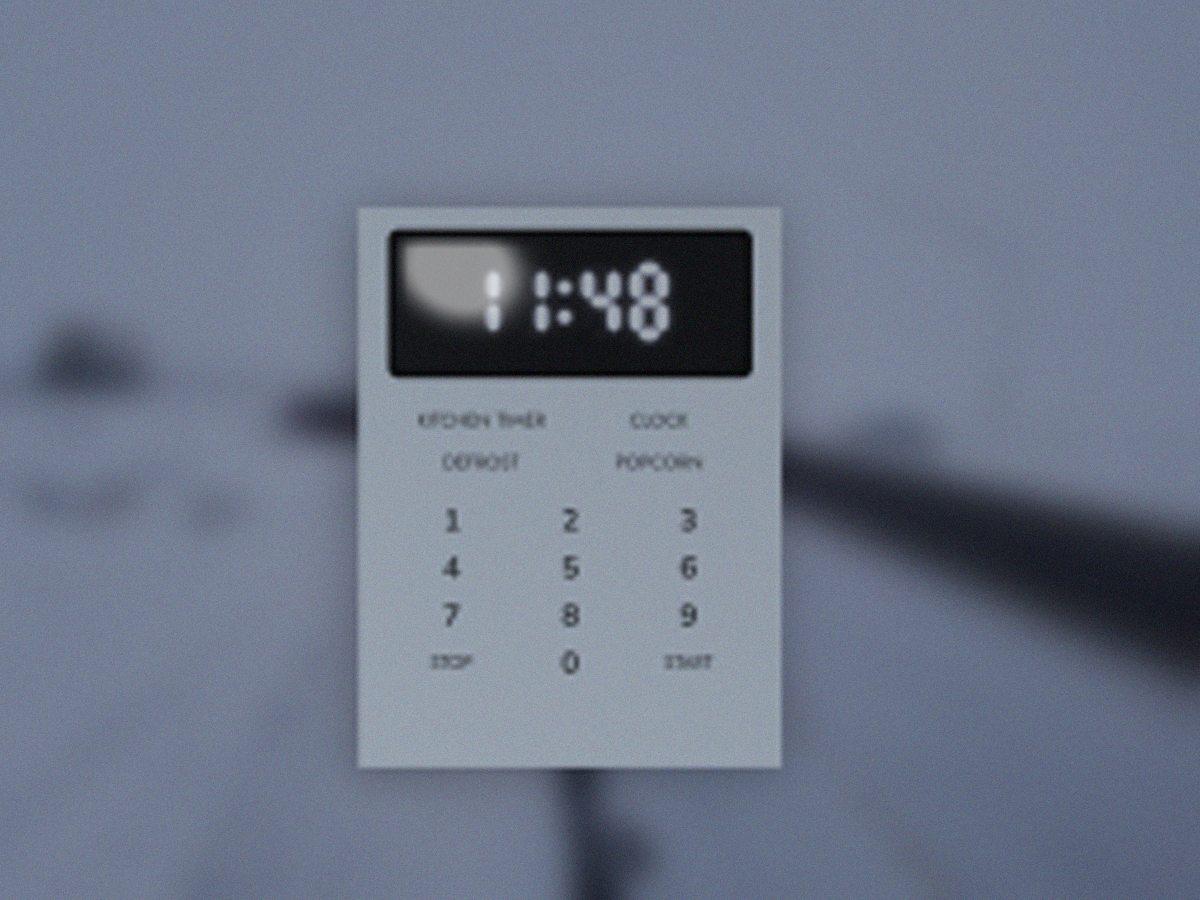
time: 11:48
